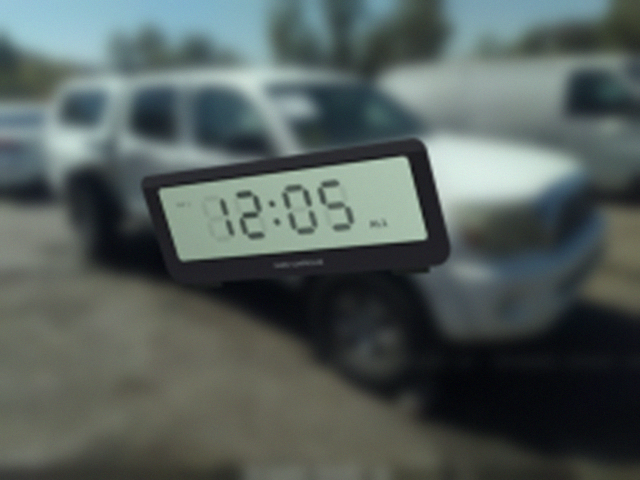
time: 12:05
